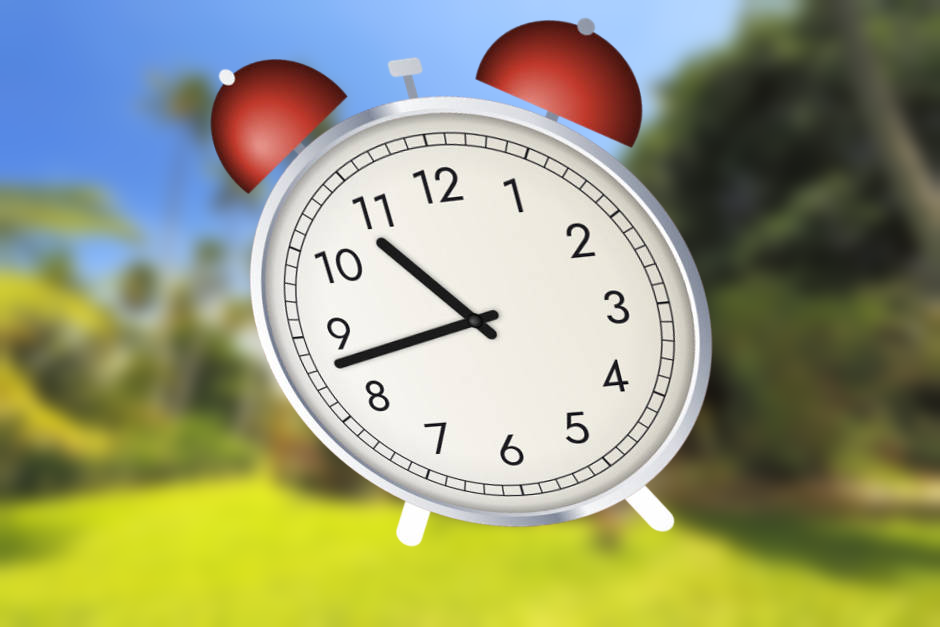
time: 10:43
